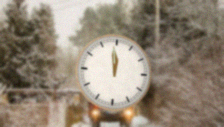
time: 11:59
